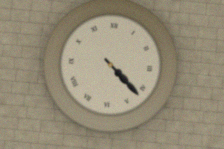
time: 4:22
